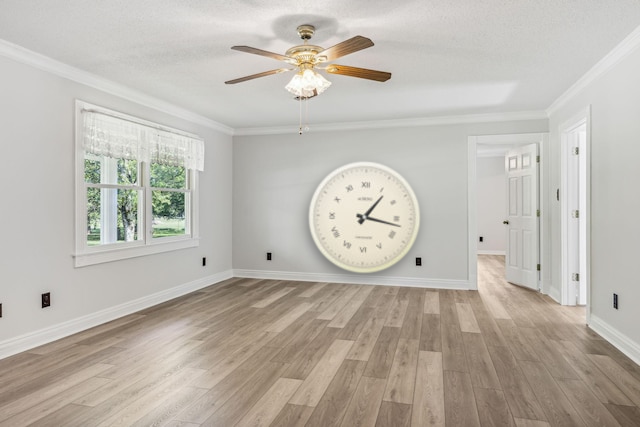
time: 1:17
